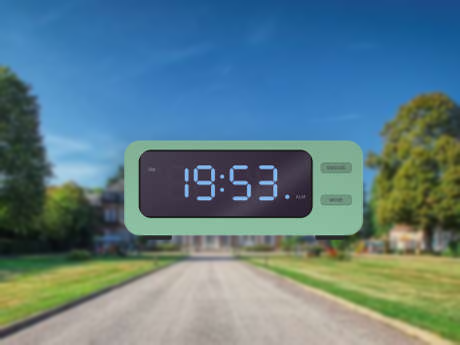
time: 19:53
